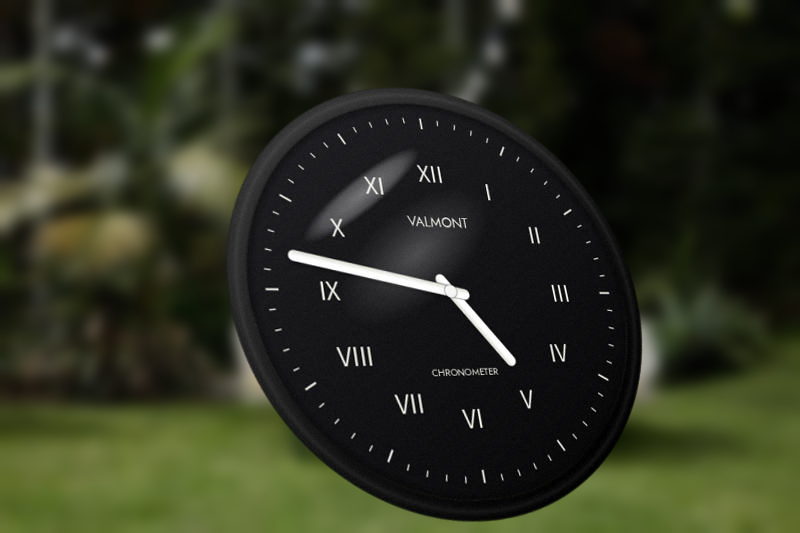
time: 4:47
